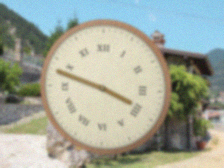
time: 3:48
